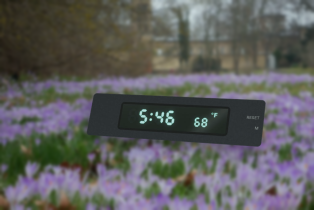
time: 5:46
